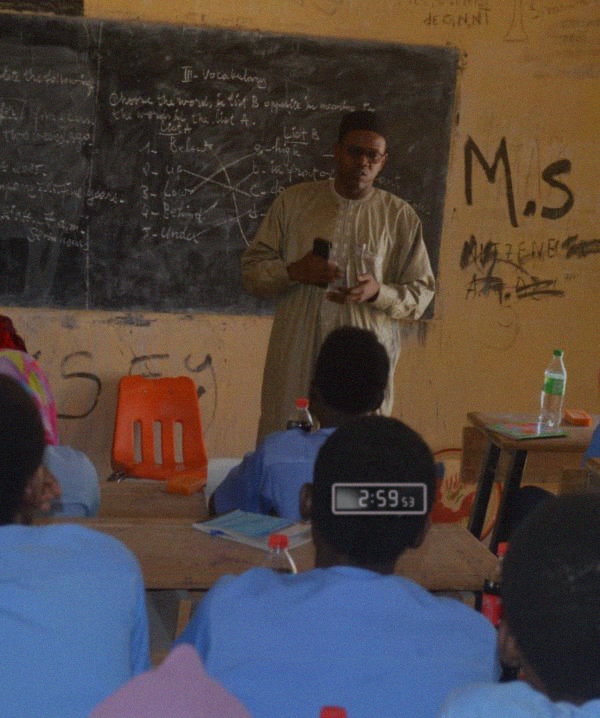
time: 2:59
